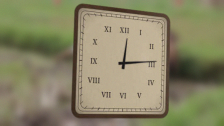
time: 12:14
